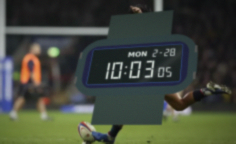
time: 10:03
